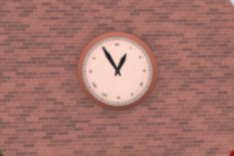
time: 12:55
